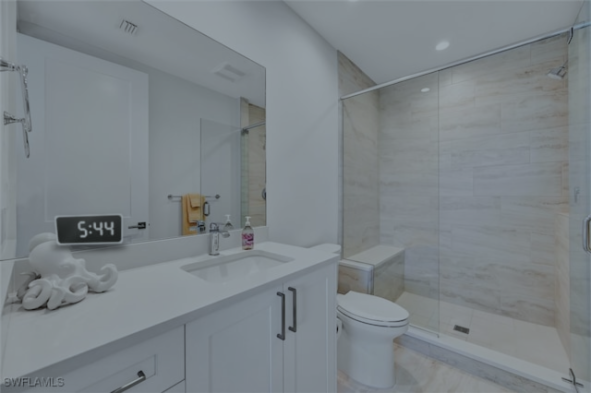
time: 5:44
